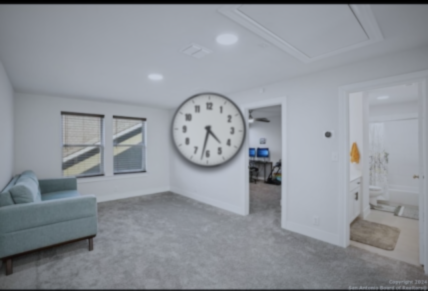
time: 4:32
